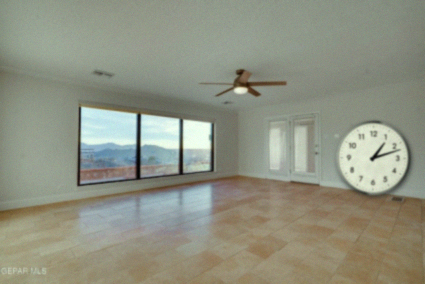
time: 1:12
